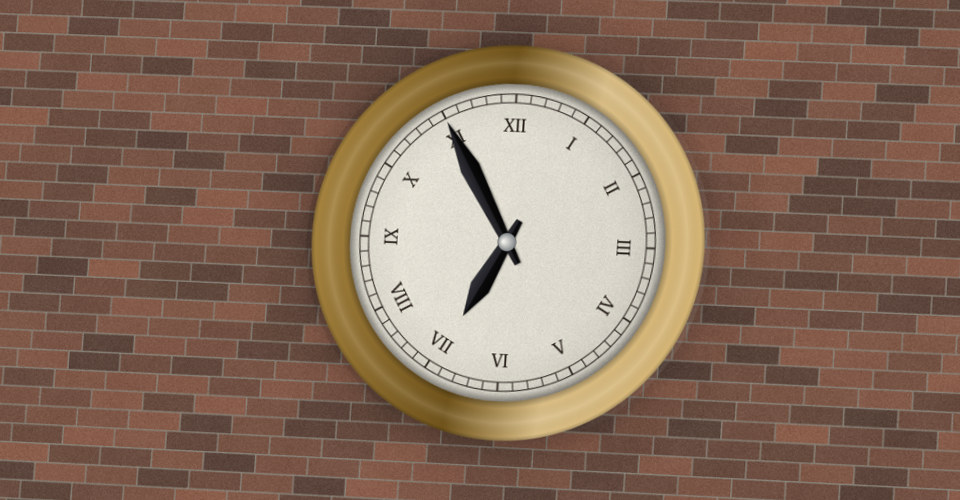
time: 6:55
